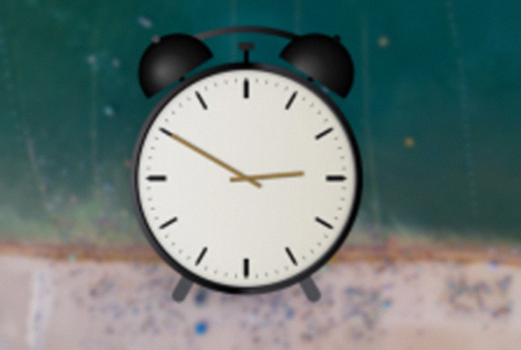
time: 2:50
